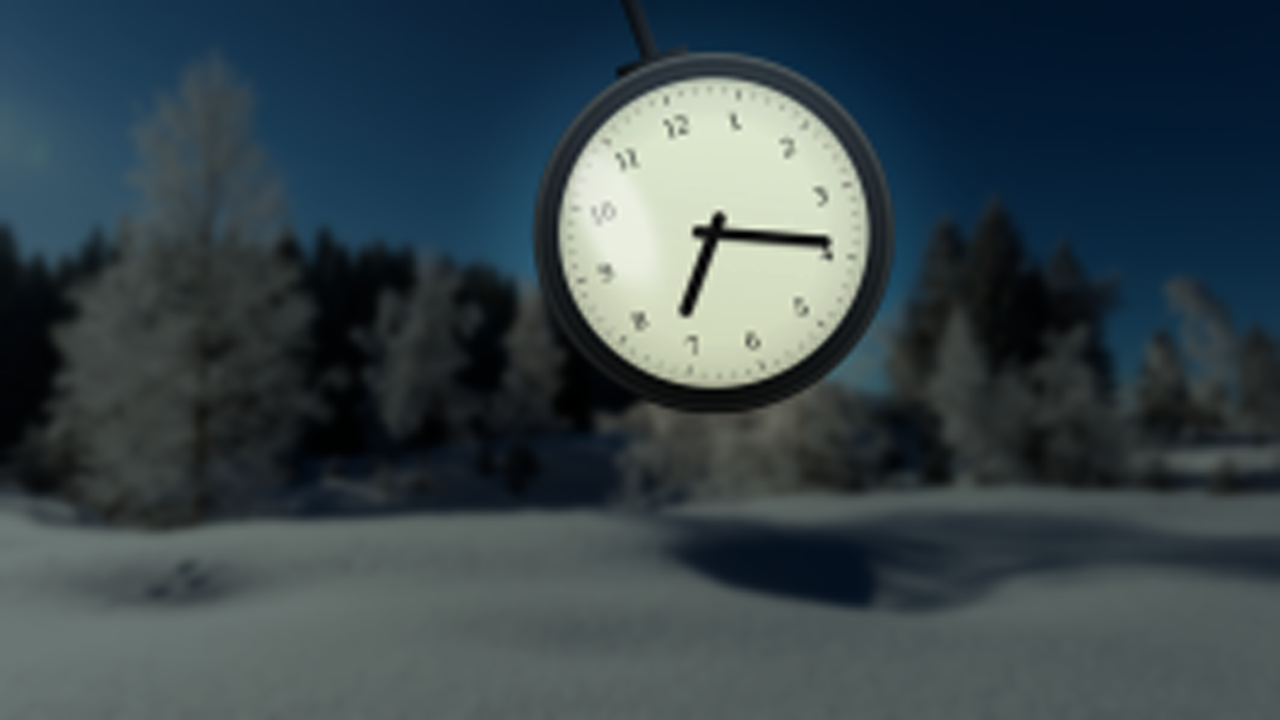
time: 7:19
